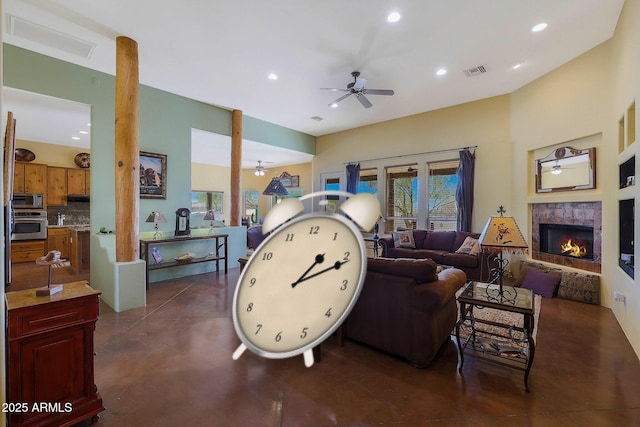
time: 1:11
